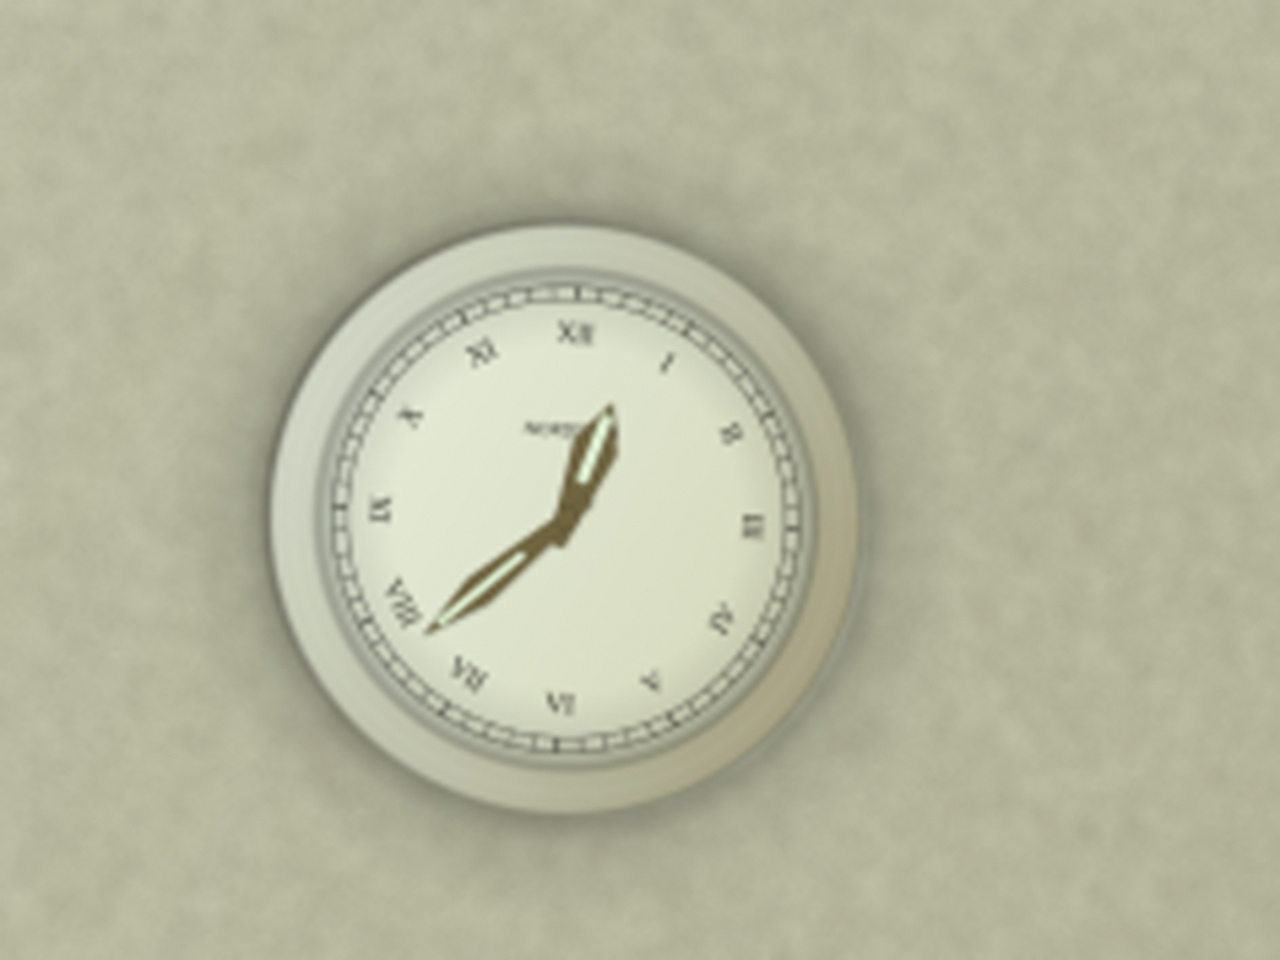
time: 12:38
